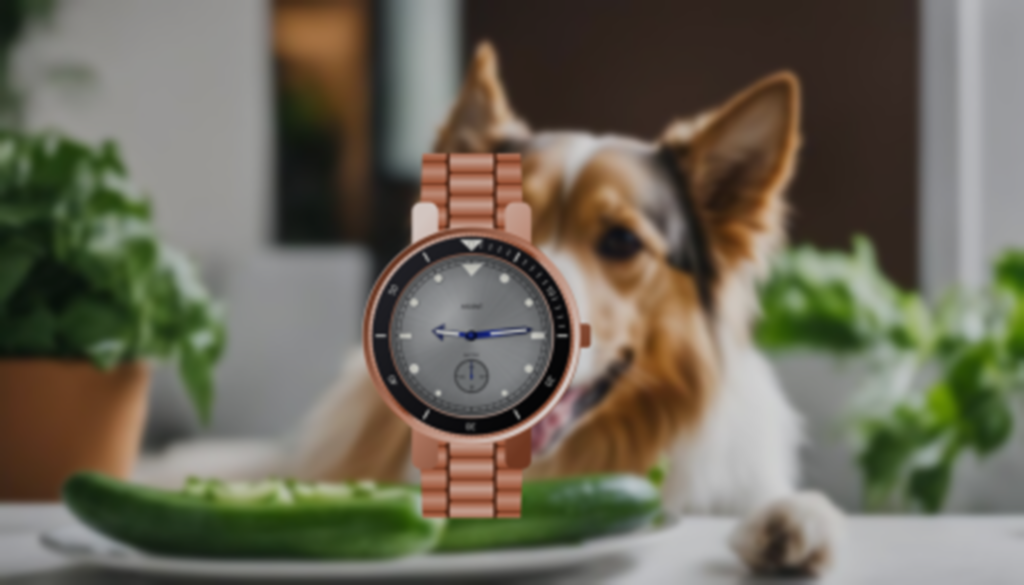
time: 9:14
